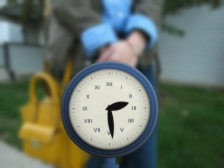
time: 2:29
